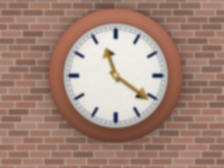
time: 11:21
